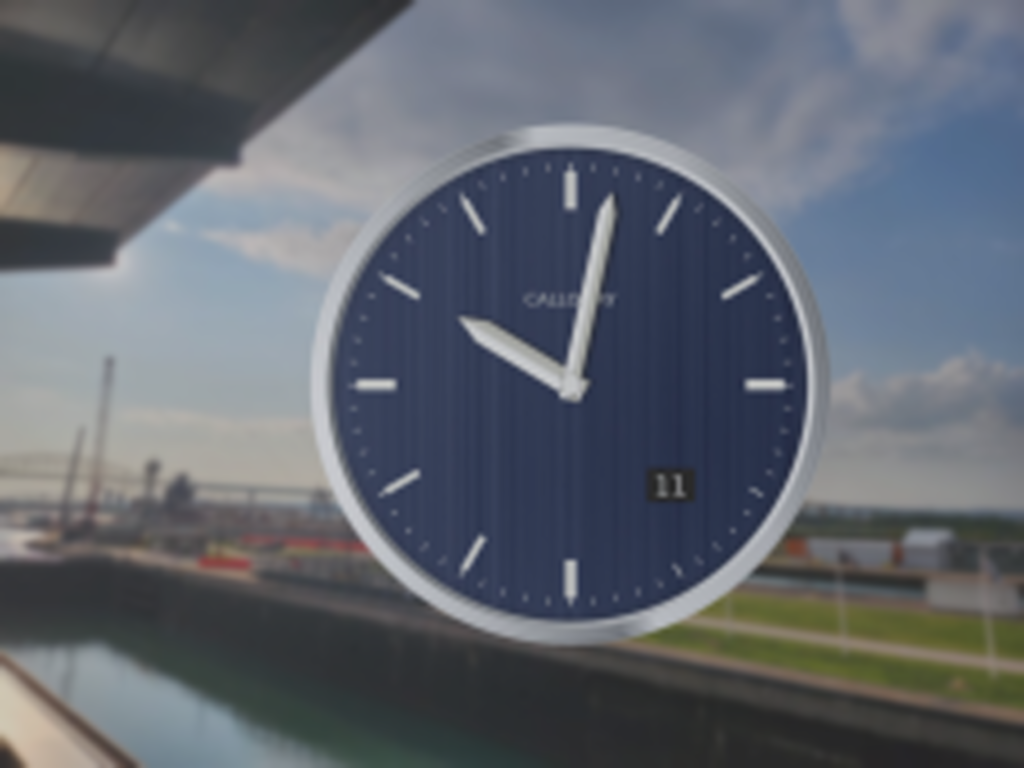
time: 10:02
